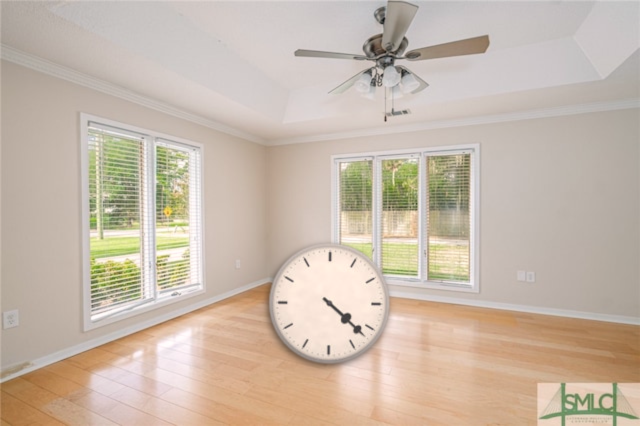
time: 4:22
